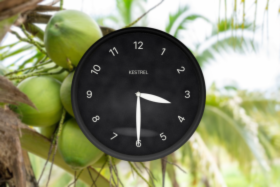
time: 3:30
